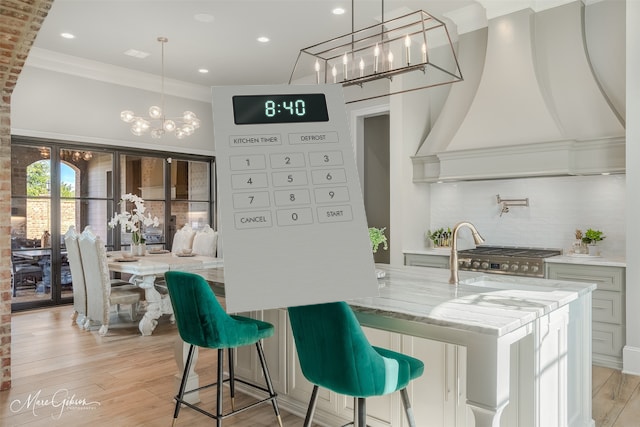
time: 8:40
